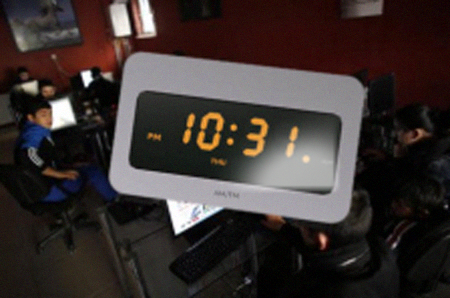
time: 10:31
